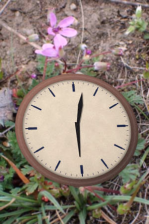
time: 6:02
